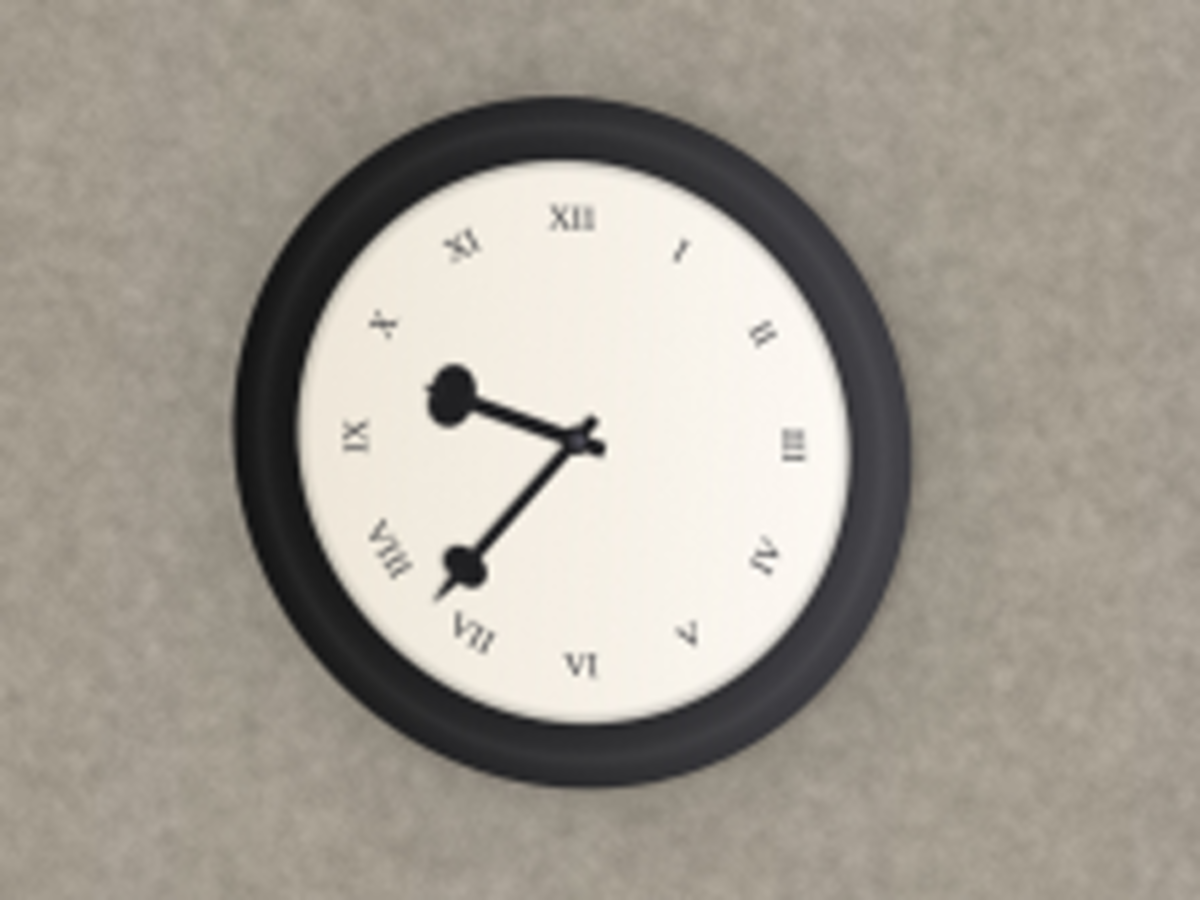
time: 9:37
